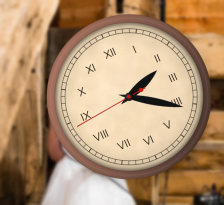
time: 2:20:44
